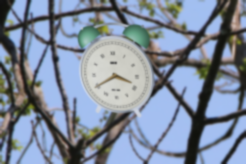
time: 3:40
